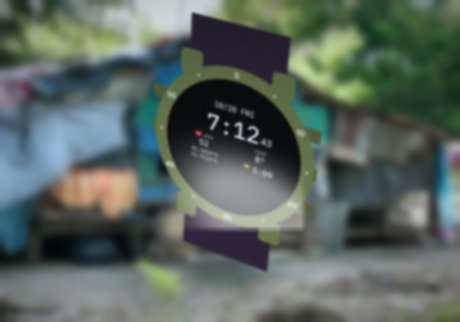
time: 7:12
